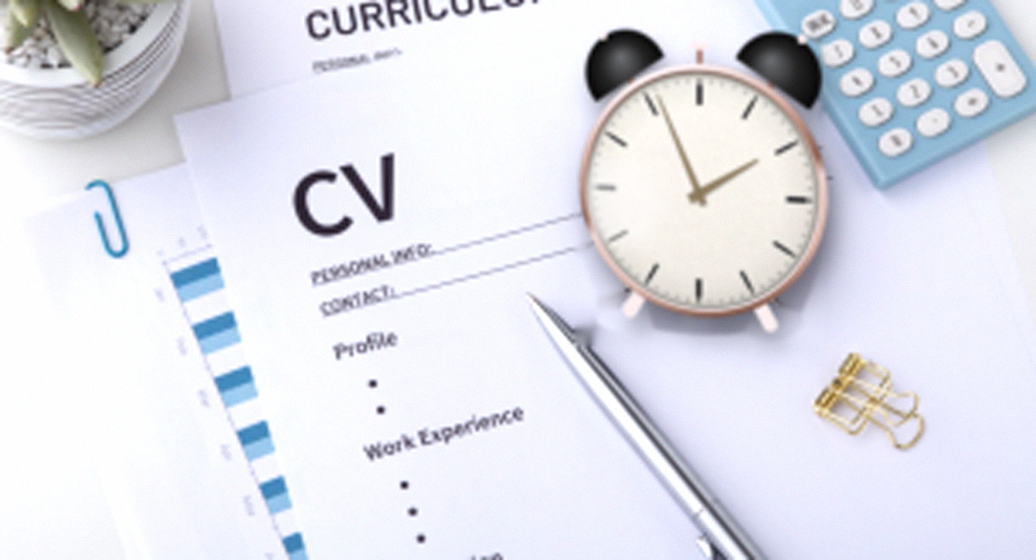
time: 1:56
